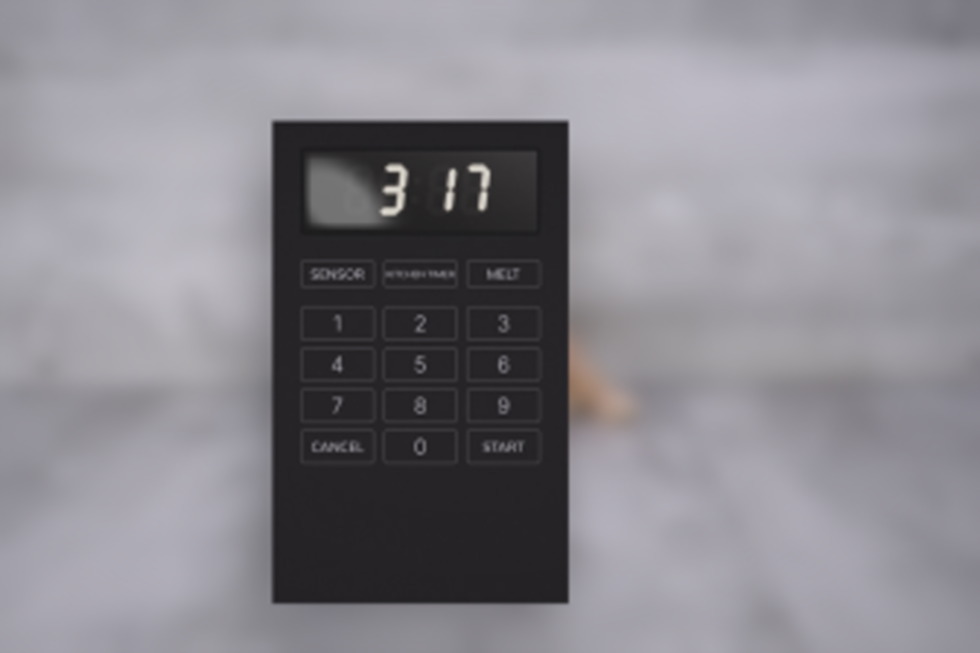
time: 3:17
